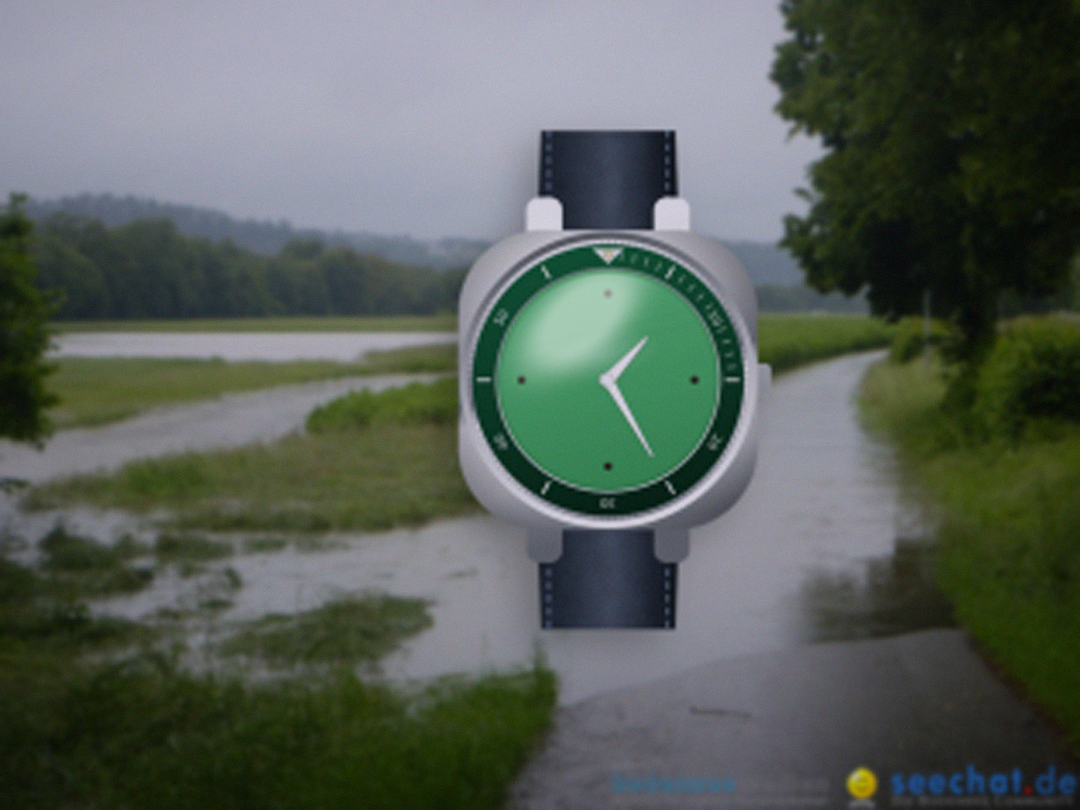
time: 1:25
